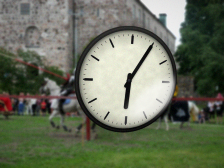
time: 6:05
